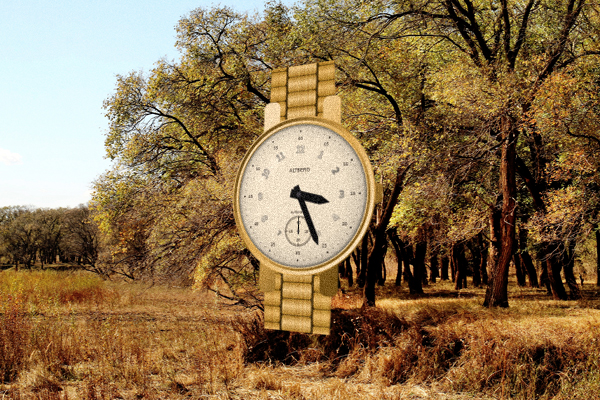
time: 3:26
